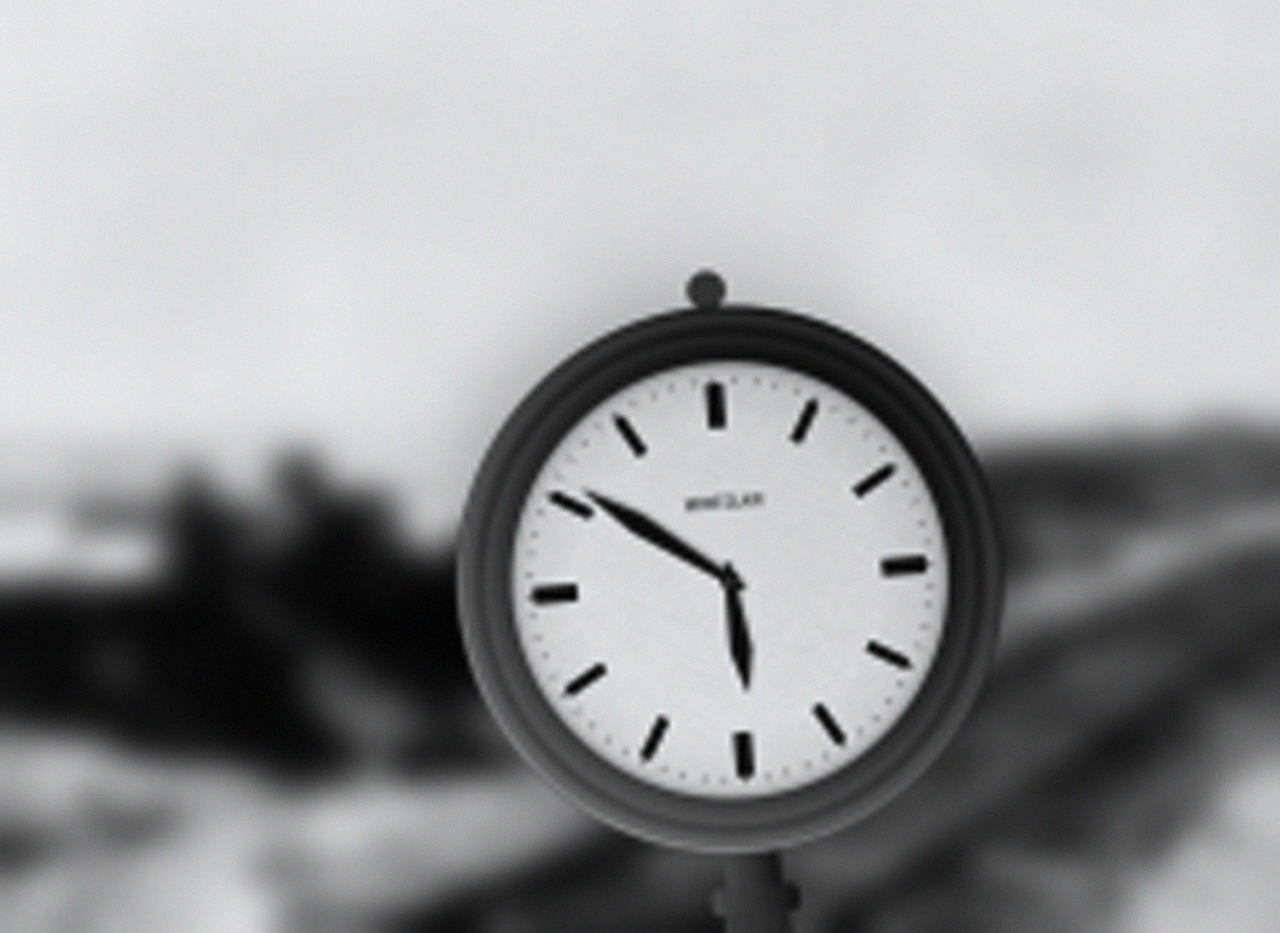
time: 5:51
